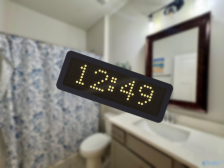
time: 12:49
